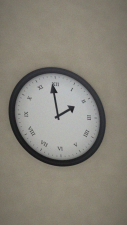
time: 1:59
